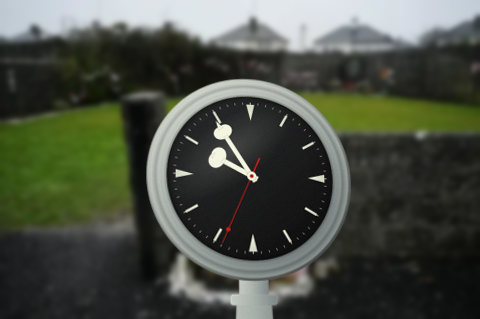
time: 9:54:34
